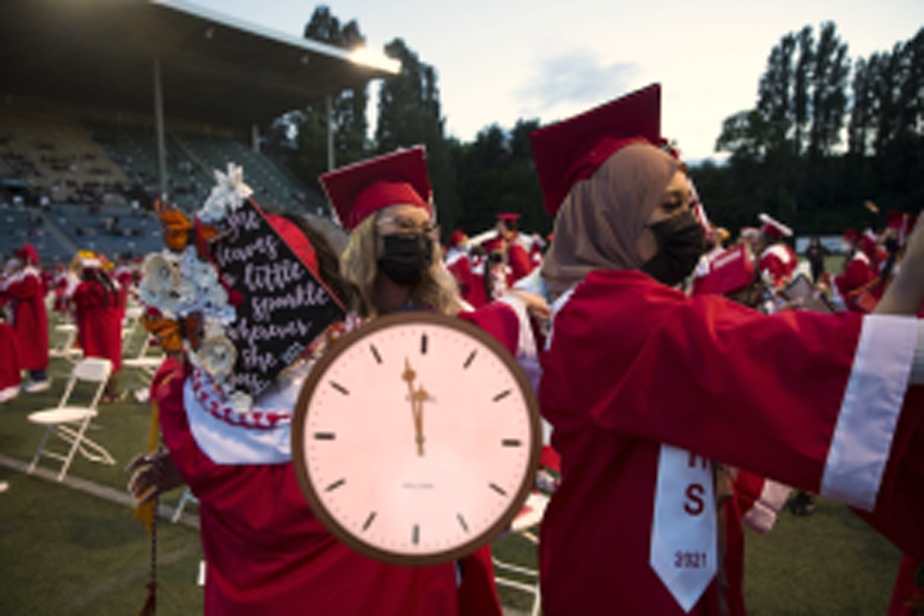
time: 11:58
